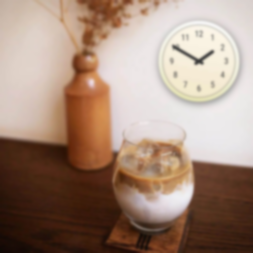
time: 1:50
